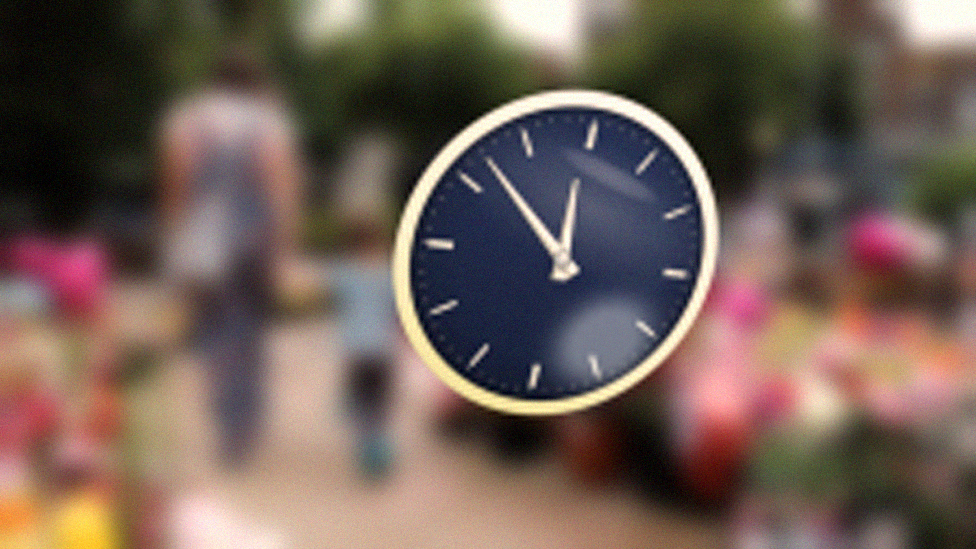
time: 11:52
